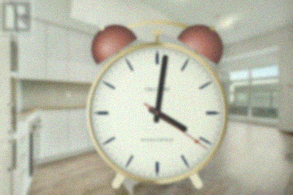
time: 4:01:21
